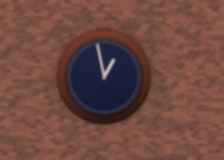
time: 12:58
